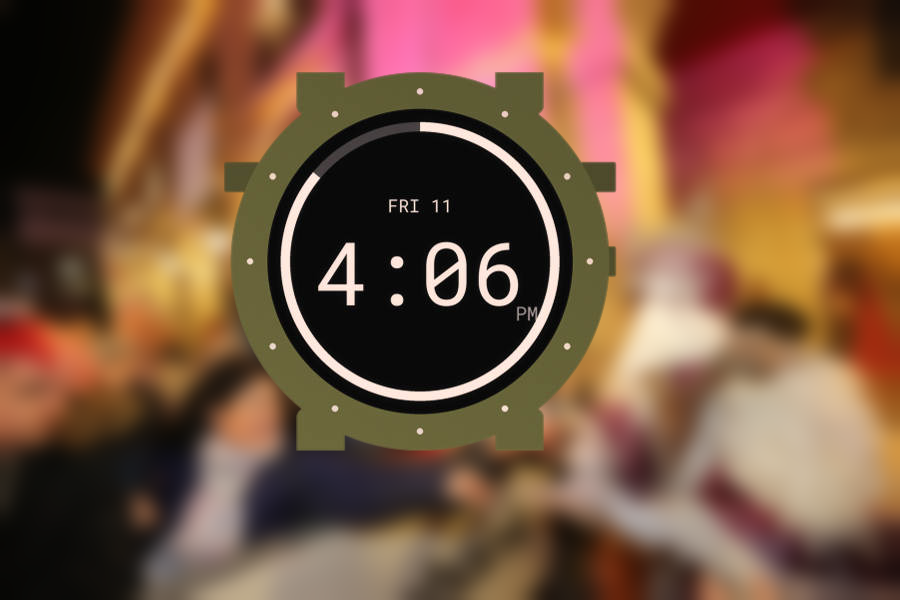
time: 4:06
